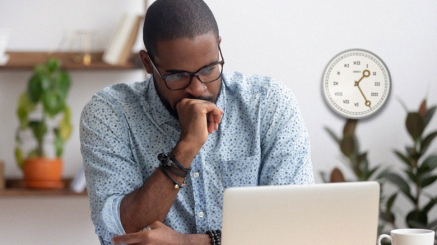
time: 1:25
